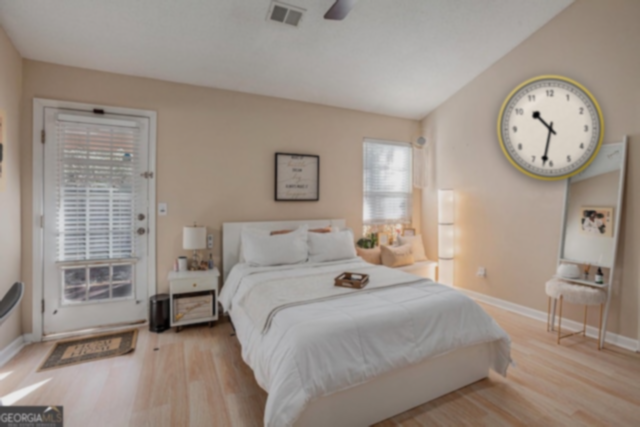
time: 10:32
